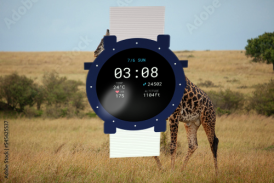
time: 3:08
